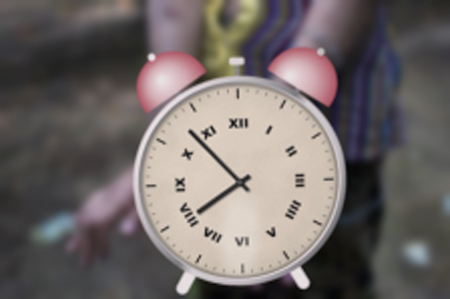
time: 7:53
